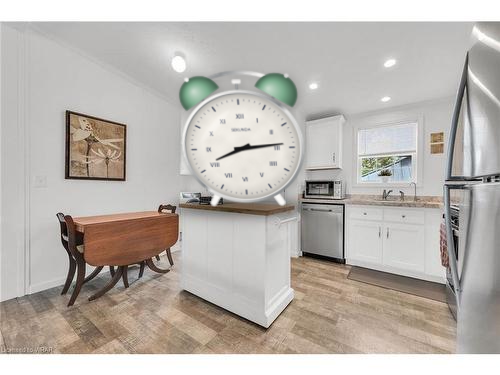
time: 8:14
